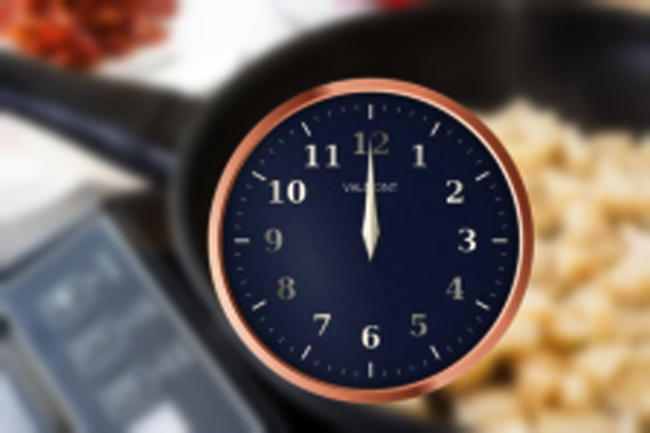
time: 12:00
